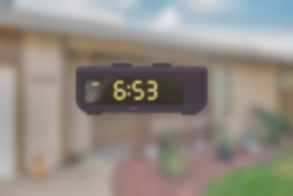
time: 6:53
